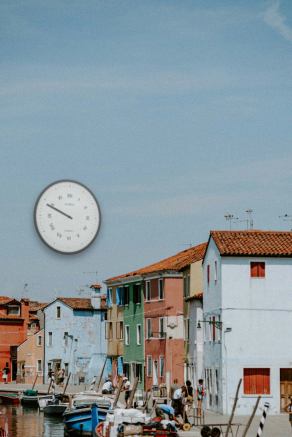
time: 9:49
